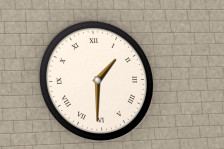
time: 1:31
